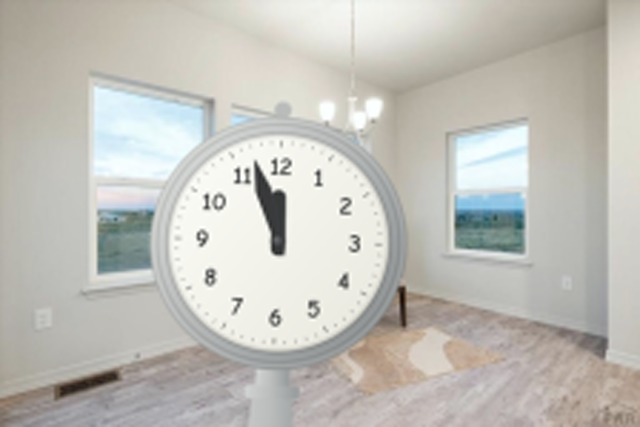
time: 11:57
